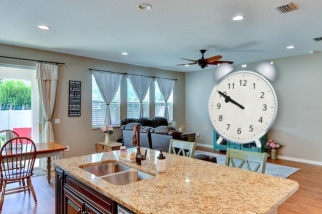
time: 9:50
